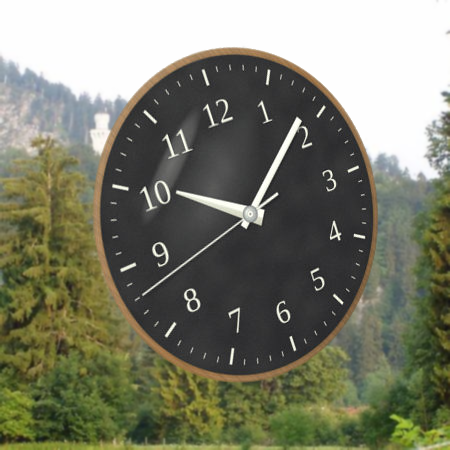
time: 10:08:43
